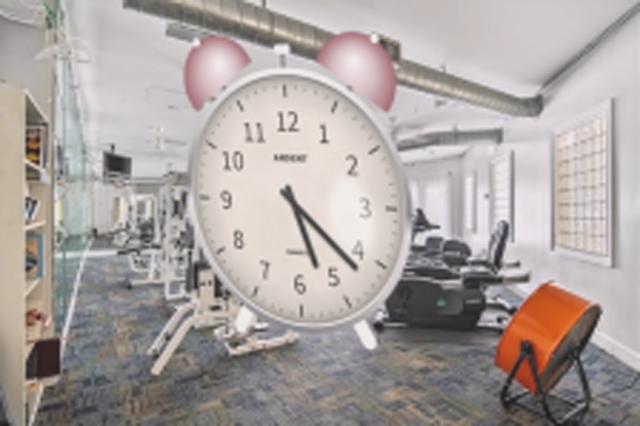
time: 5:22
